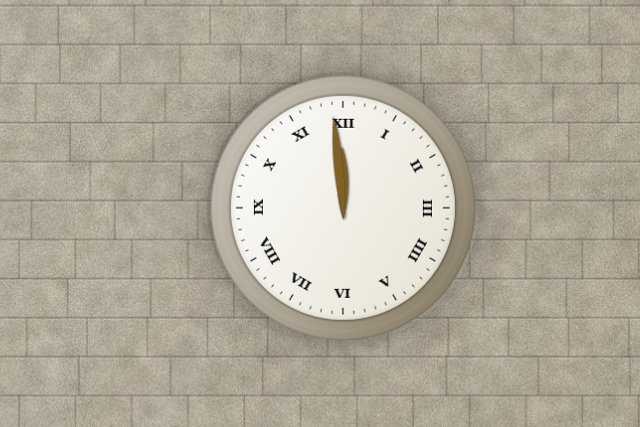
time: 11:59
